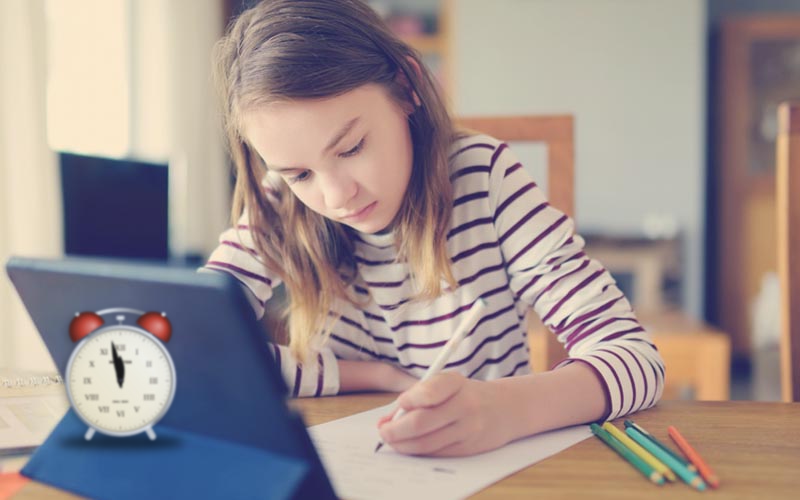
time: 11:58
